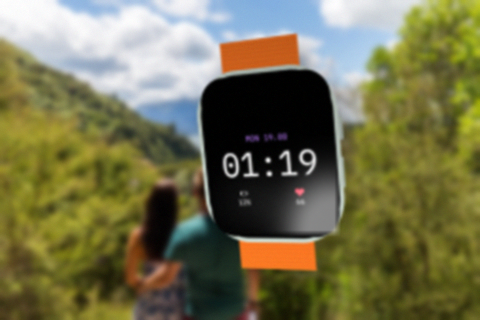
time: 1:19
